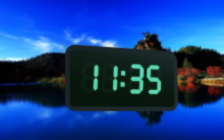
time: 11:35
